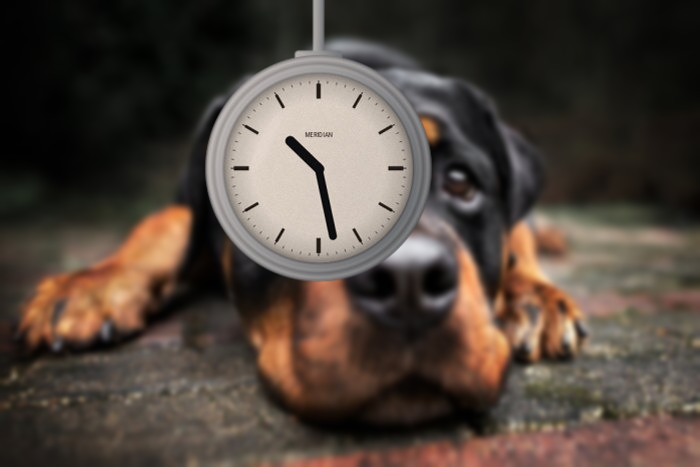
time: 10:28
